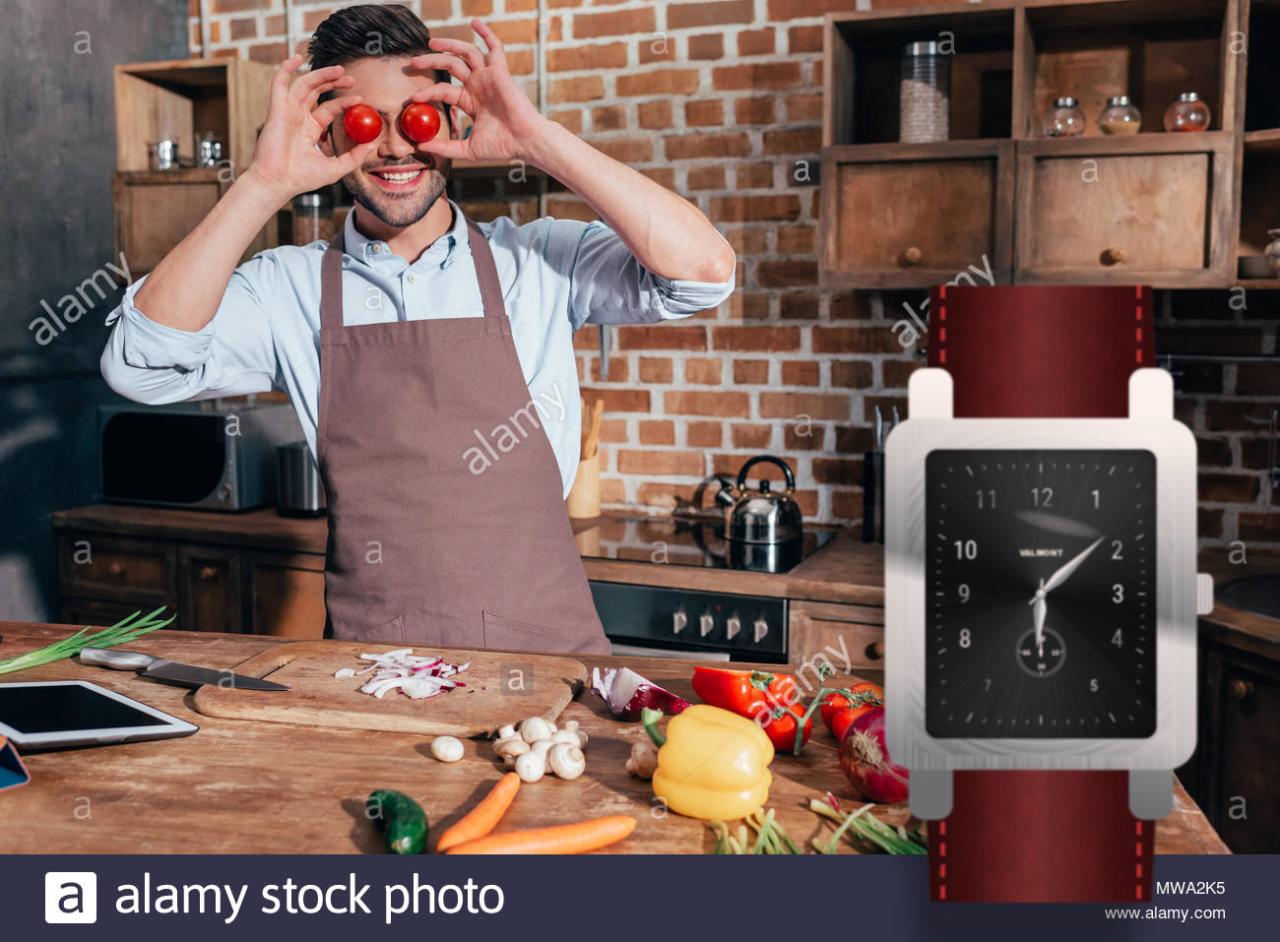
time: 6:08
